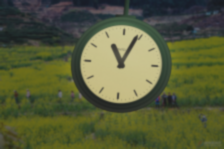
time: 11:04
